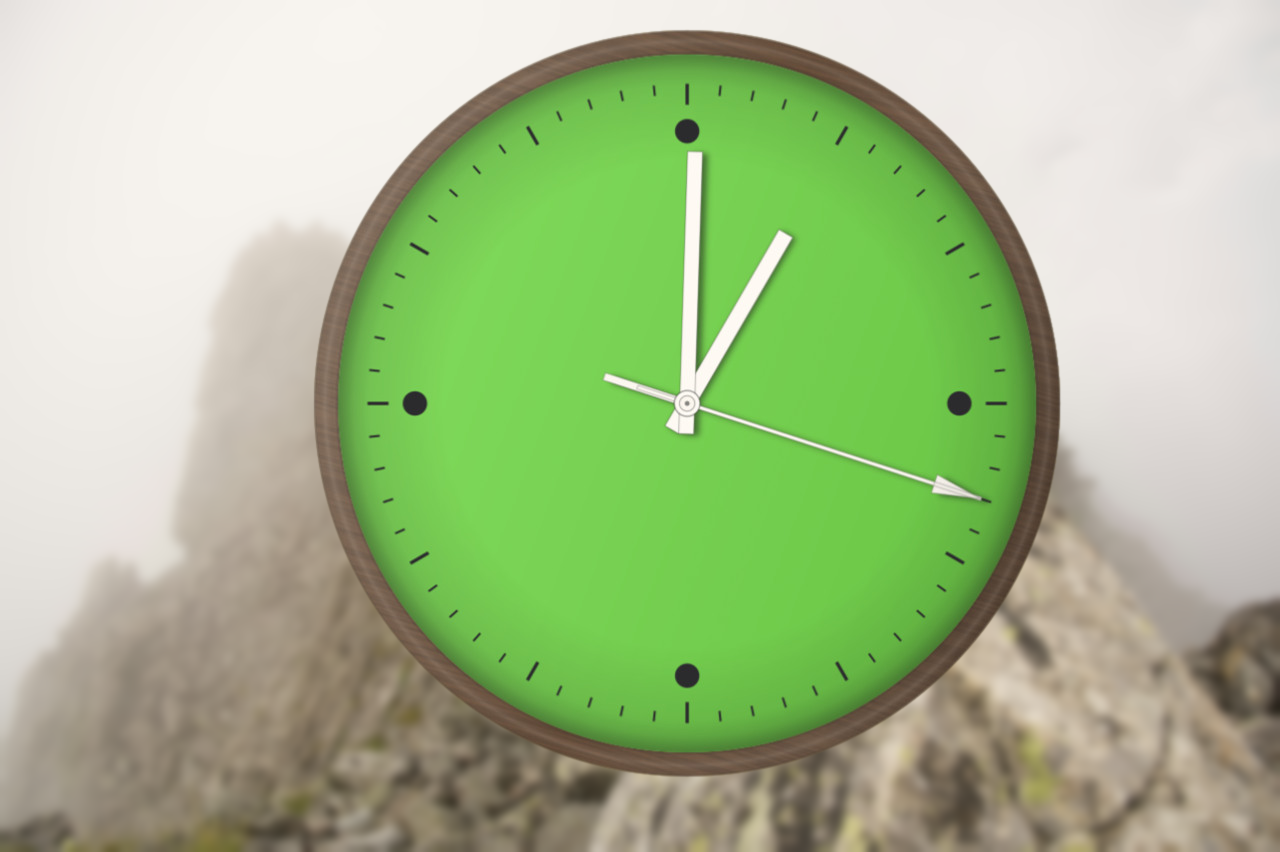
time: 1:00:18
